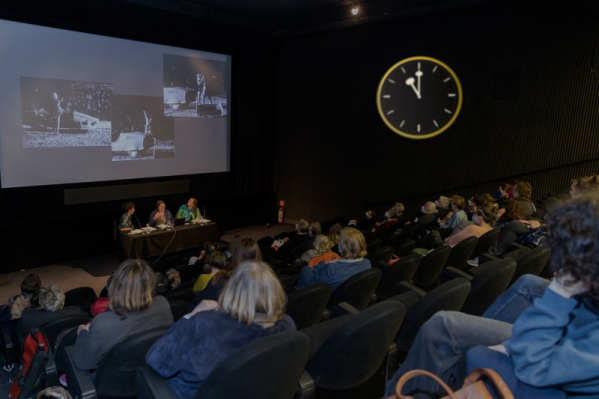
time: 11:00
